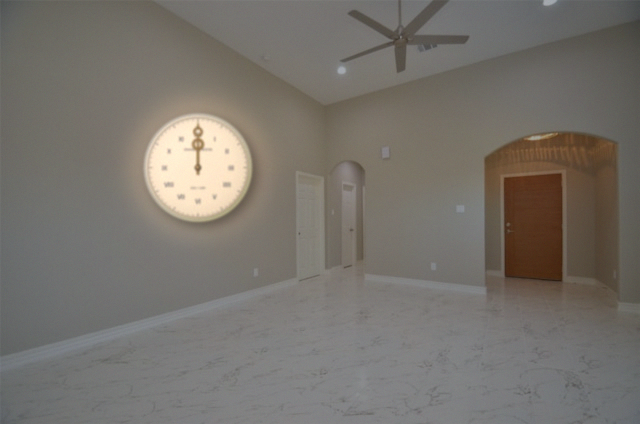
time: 12:00
